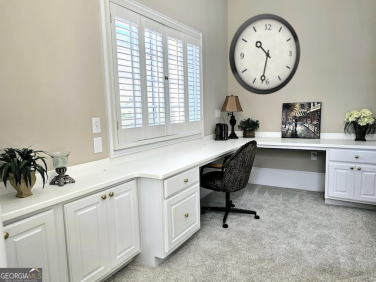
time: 10:32
